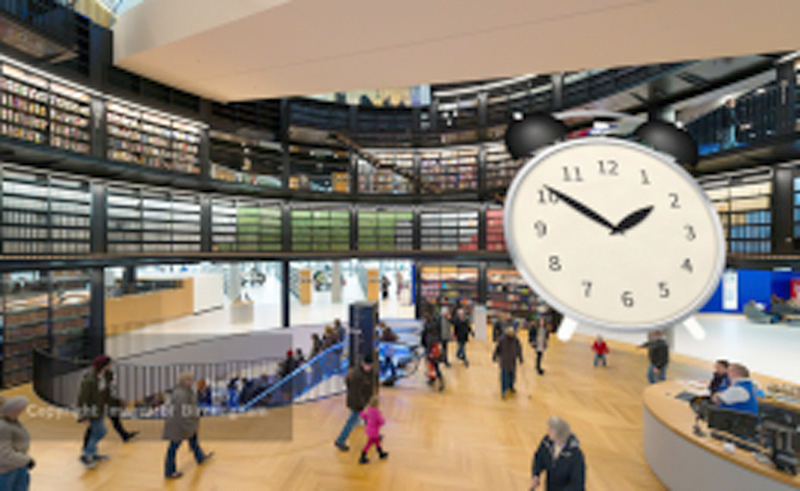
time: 1:51
